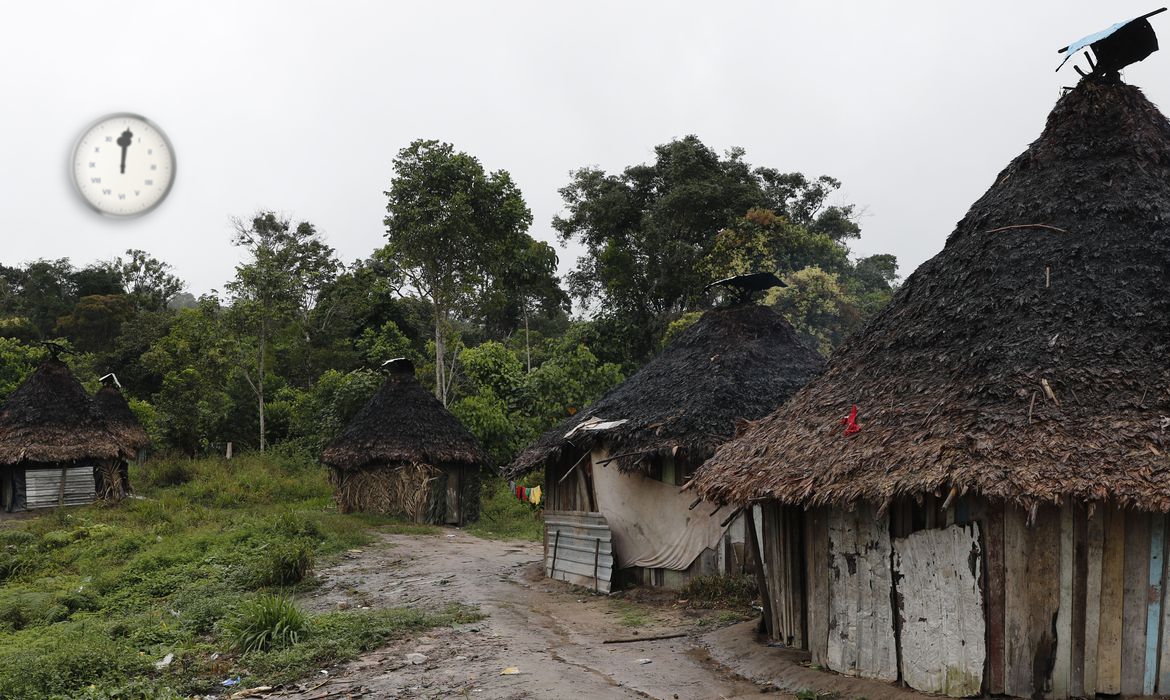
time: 12:01
